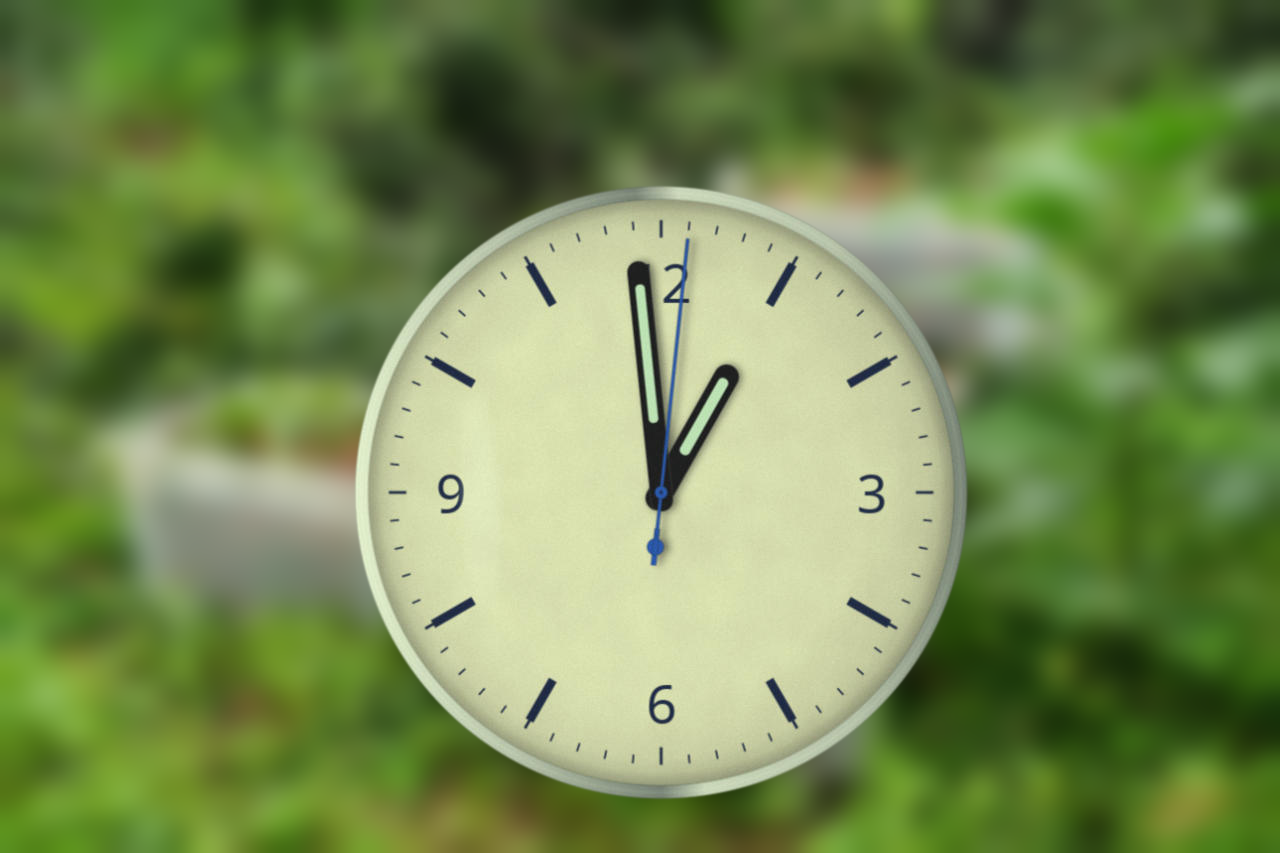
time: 12:59:01
